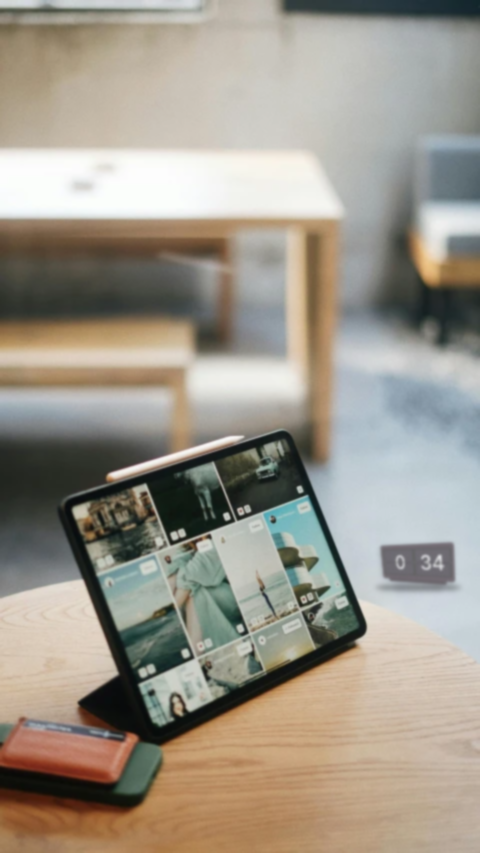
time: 0:34
